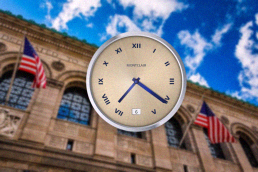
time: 7:21
